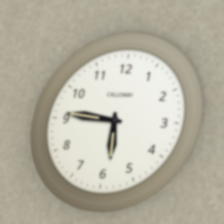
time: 5:46
